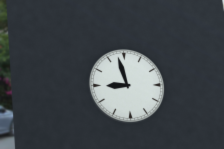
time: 8:58
